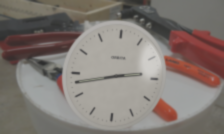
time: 2:43
